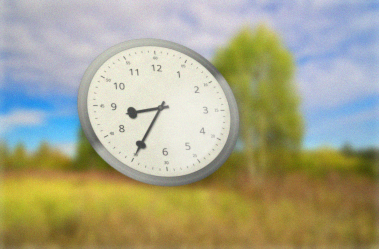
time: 8:35
